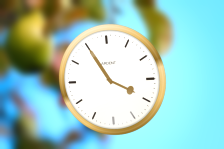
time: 3:55
